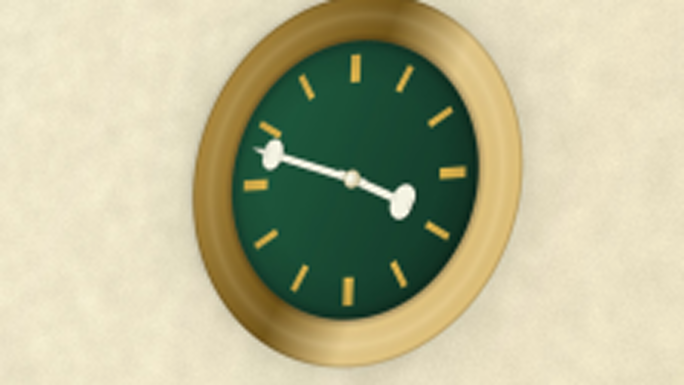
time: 3:48
